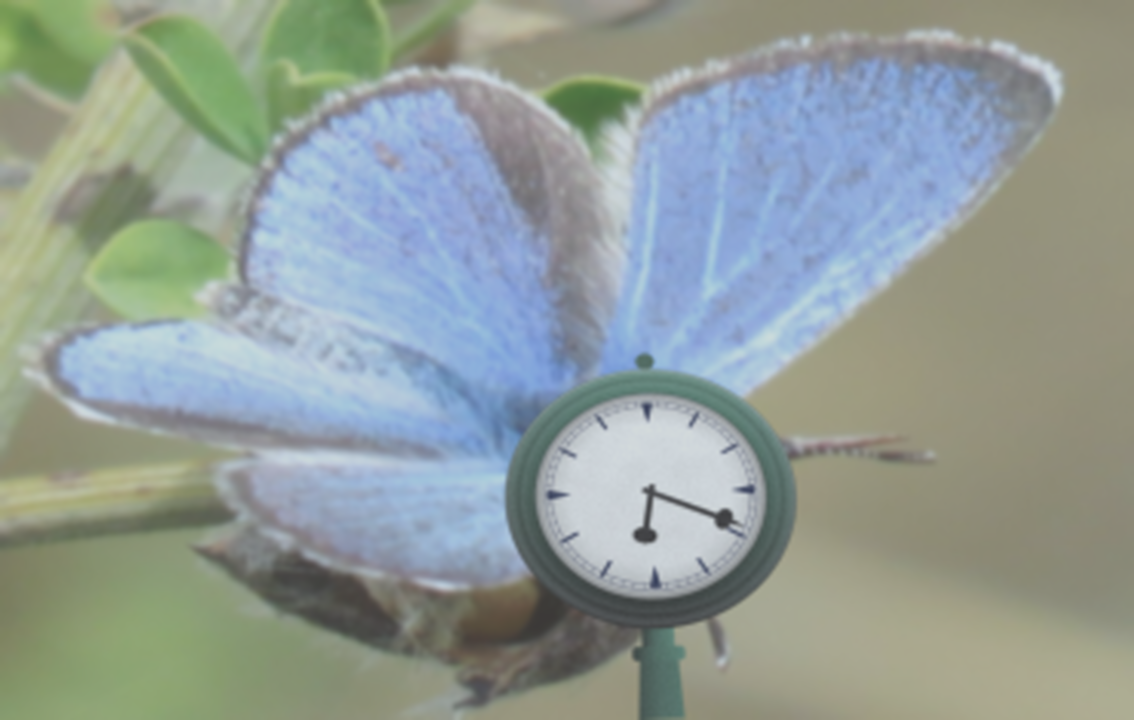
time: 6:19
